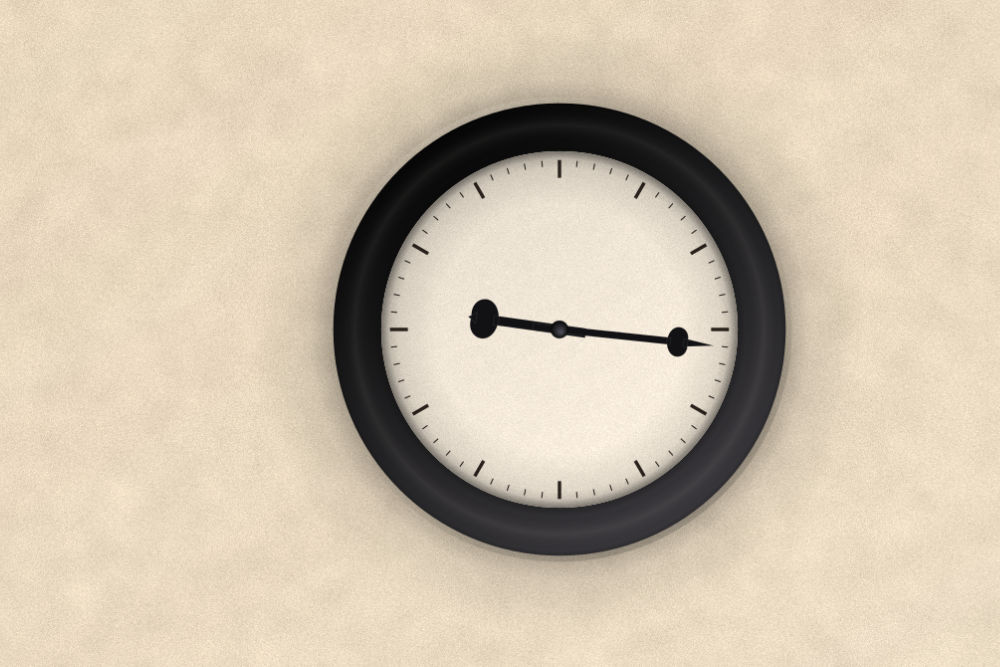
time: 9:16
